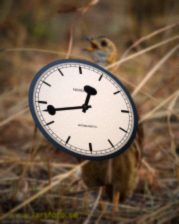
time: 12:43
